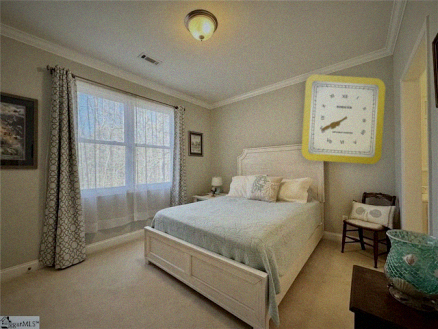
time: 7:40
